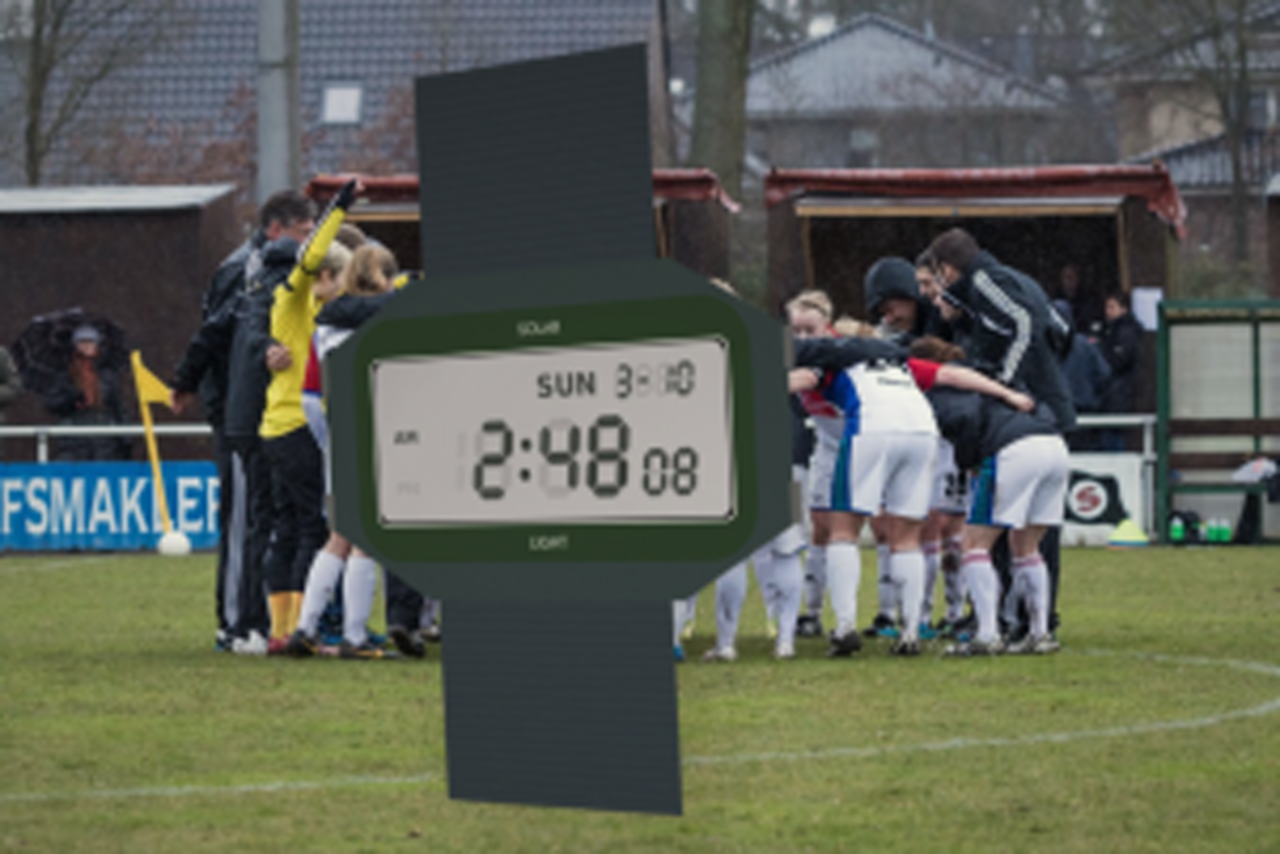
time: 2:48:08
